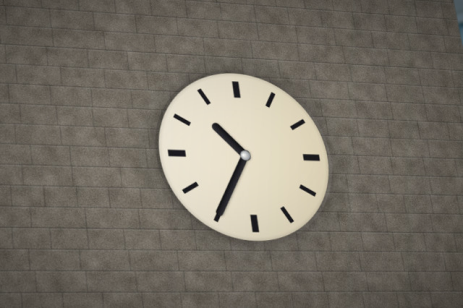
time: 10:35
